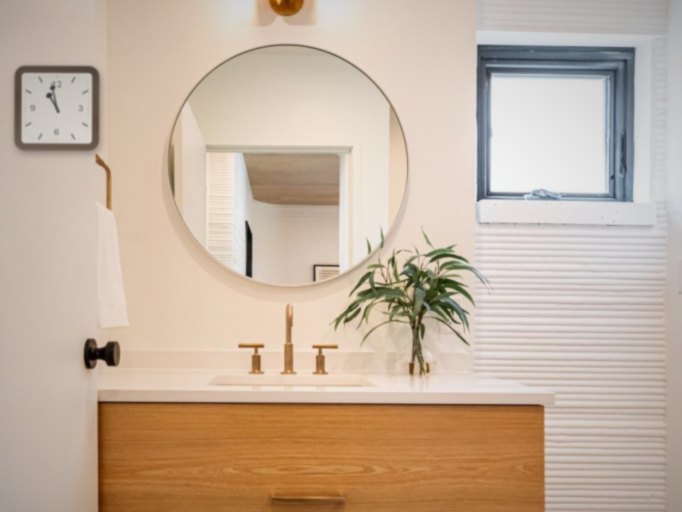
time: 10:58
